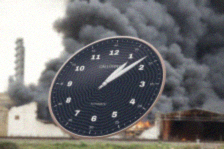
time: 1:08
